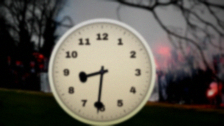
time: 8:31
